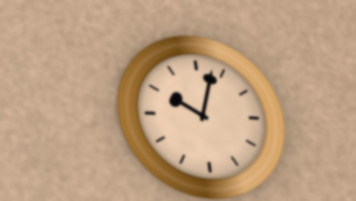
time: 10:03
